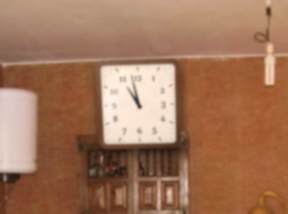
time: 10:58
